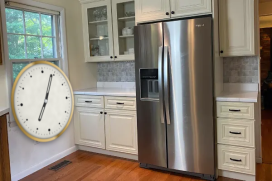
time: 7:04
